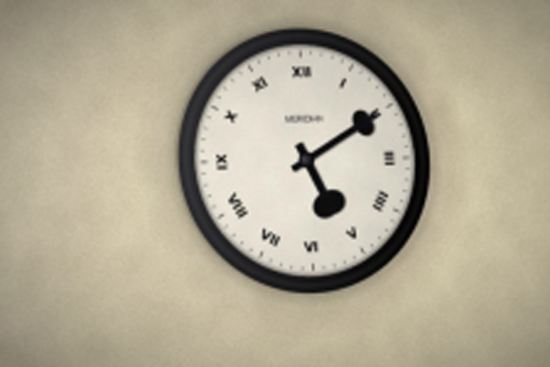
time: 5:10
